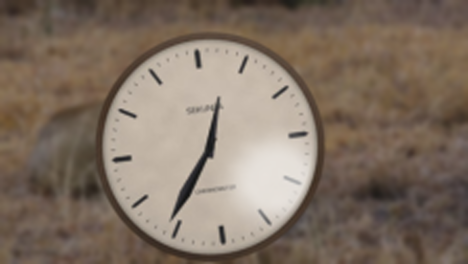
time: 12:36
